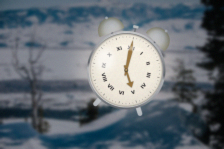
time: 5:00
